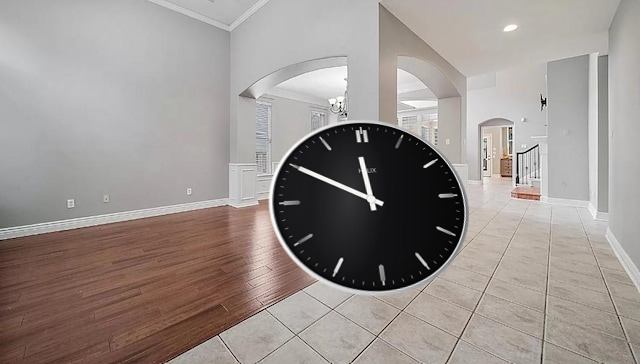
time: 11:50
